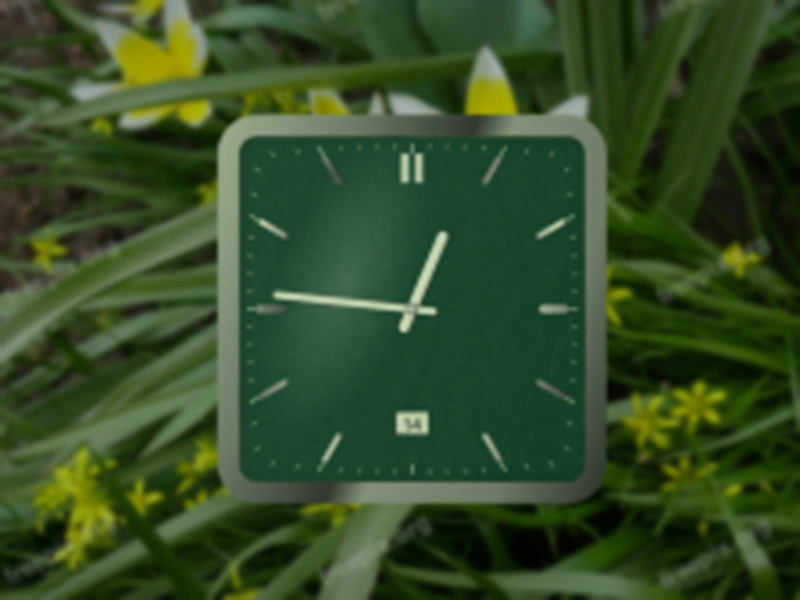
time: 12:46
